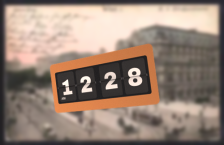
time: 12:28
